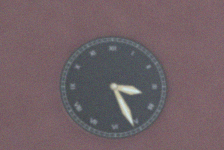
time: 3:26
